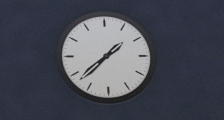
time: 1:38
